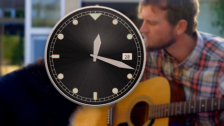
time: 12:18
